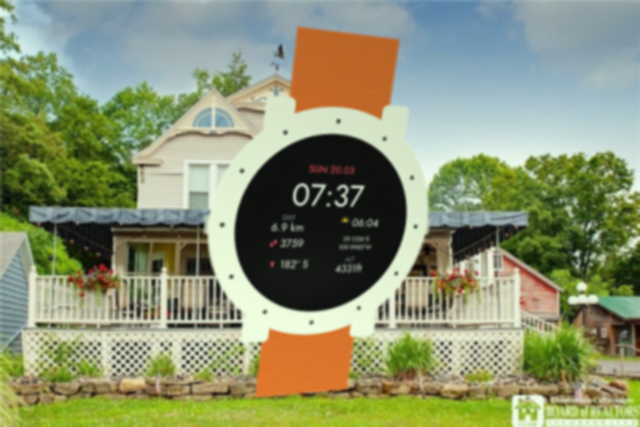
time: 7:37
